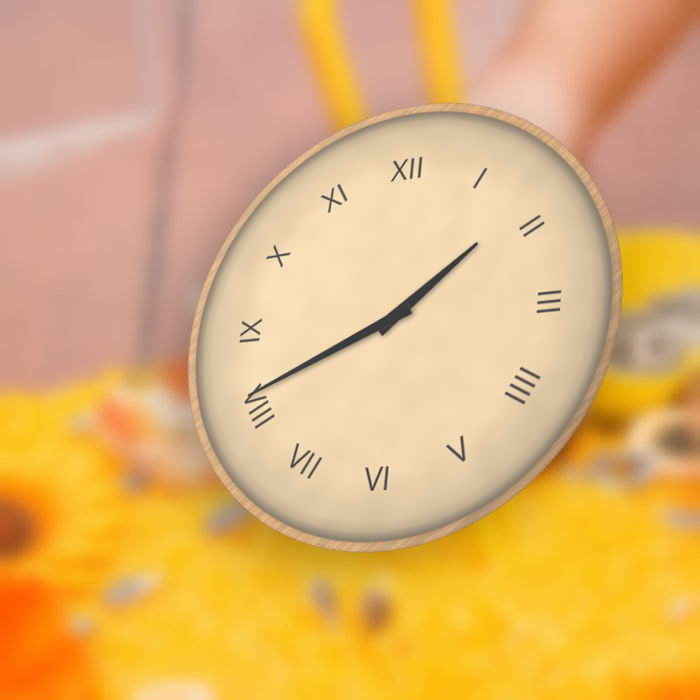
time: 1:41
